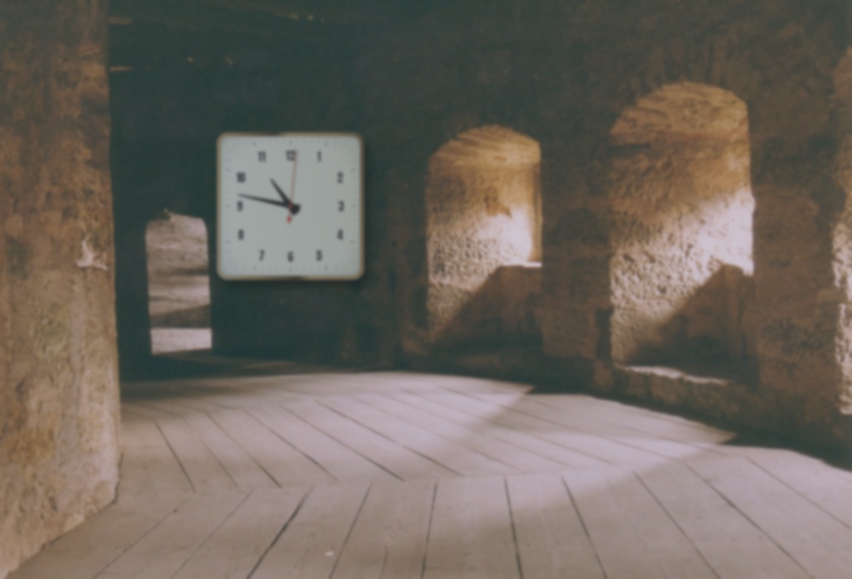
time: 10:47:01
